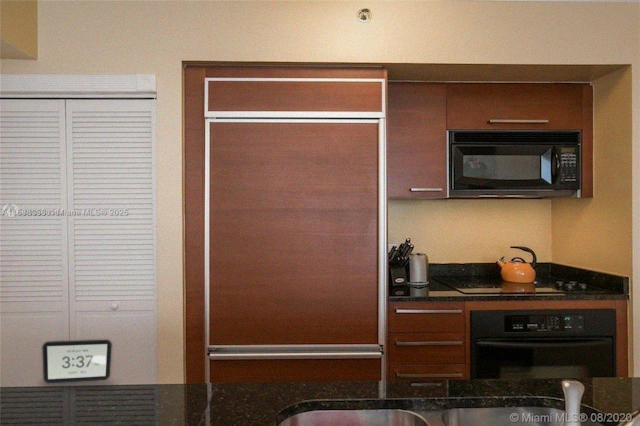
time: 3:37
